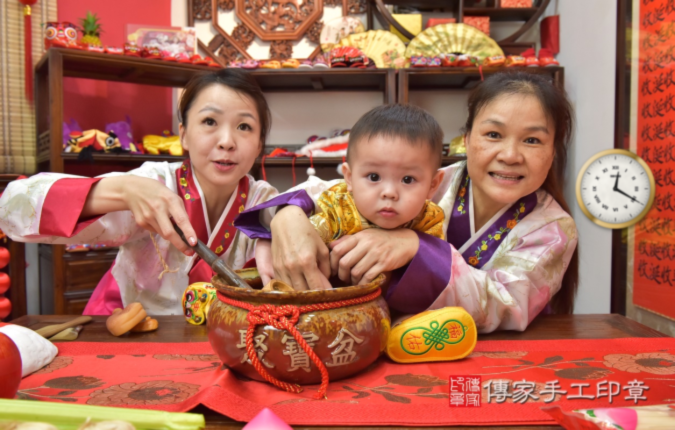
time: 12:20
